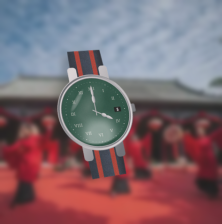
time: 4:00
